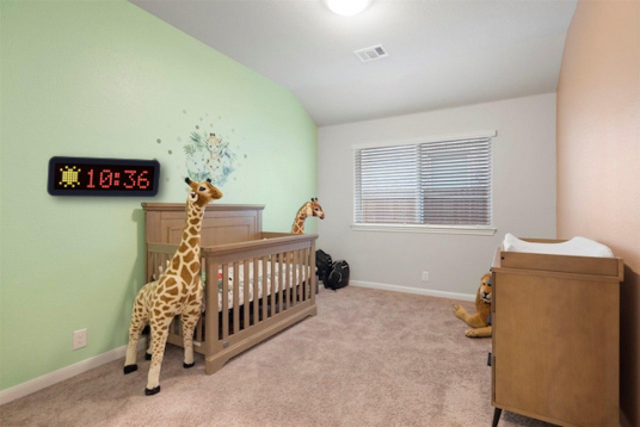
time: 10:36
